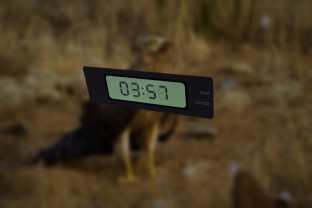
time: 3:57
